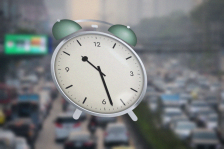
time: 10:28
